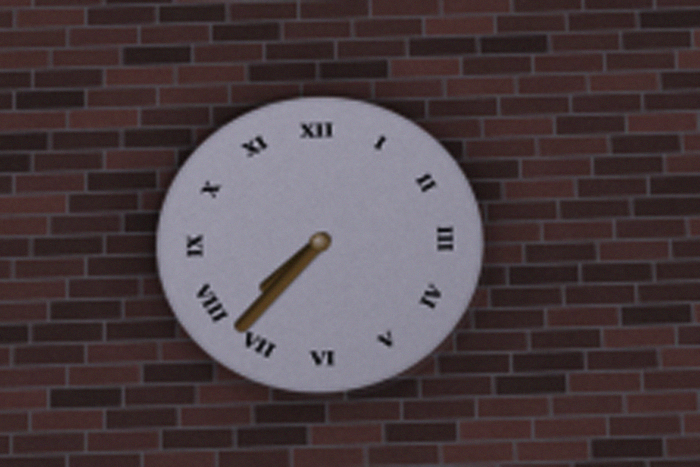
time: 7:37
